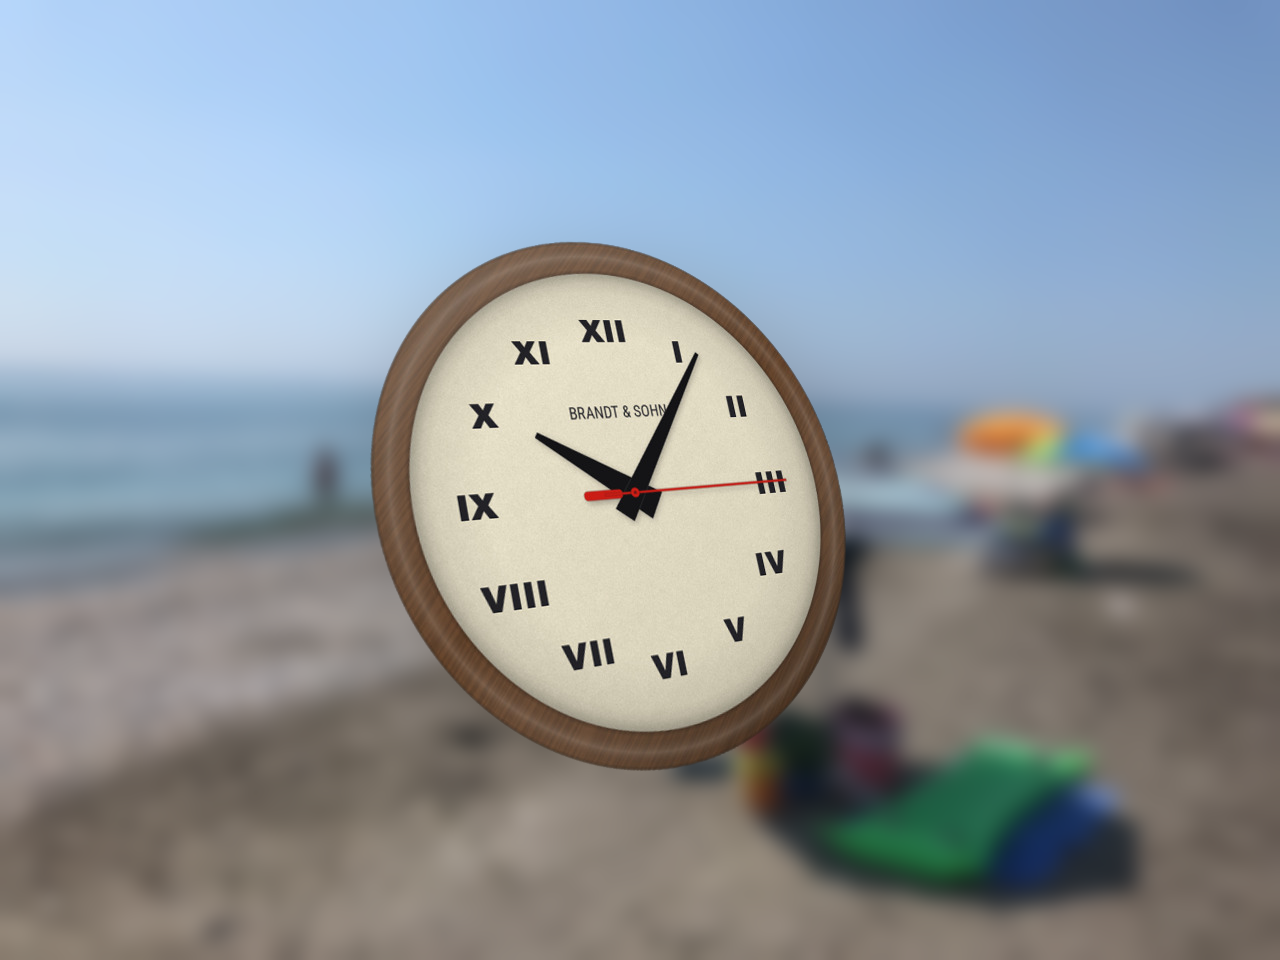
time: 10:06:15
